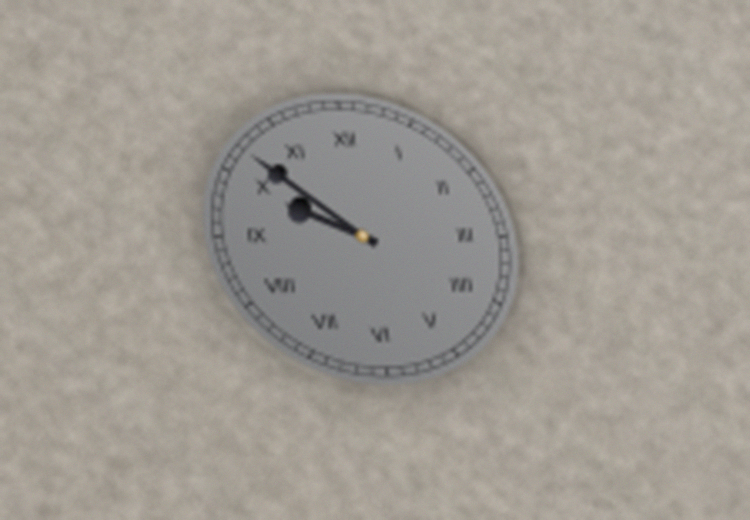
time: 9:52
